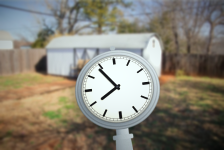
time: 7:54
